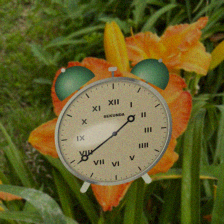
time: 1:39
